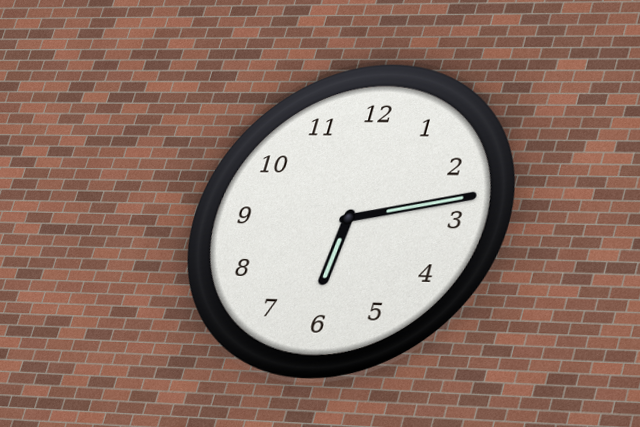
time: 6:13
